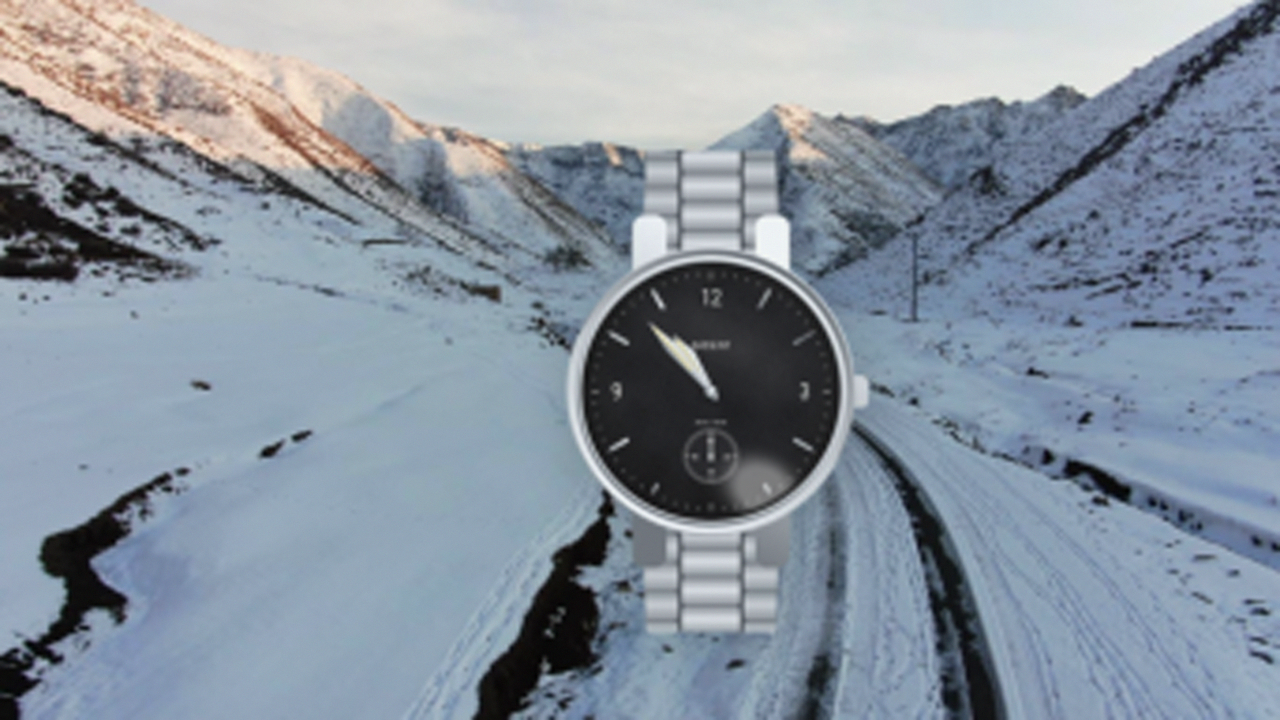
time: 10:53
